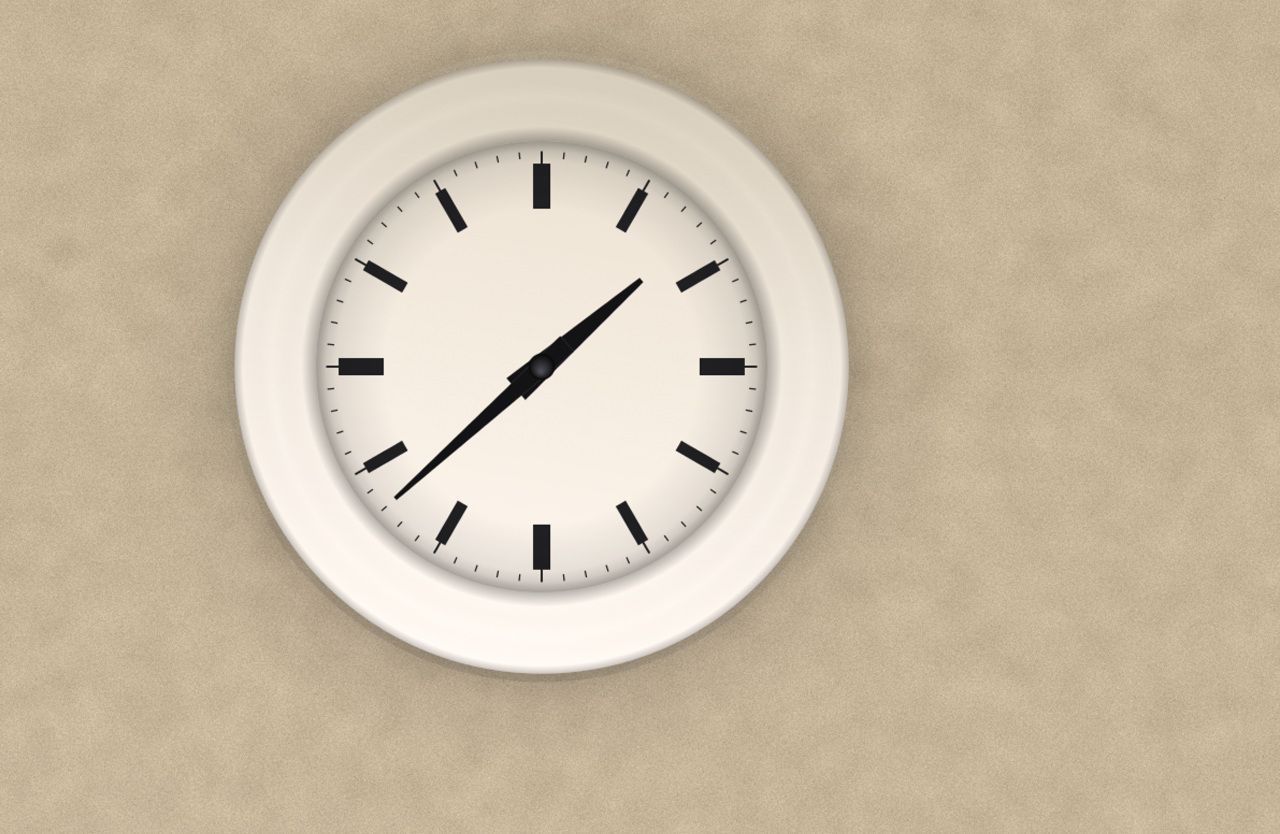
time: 1:38
